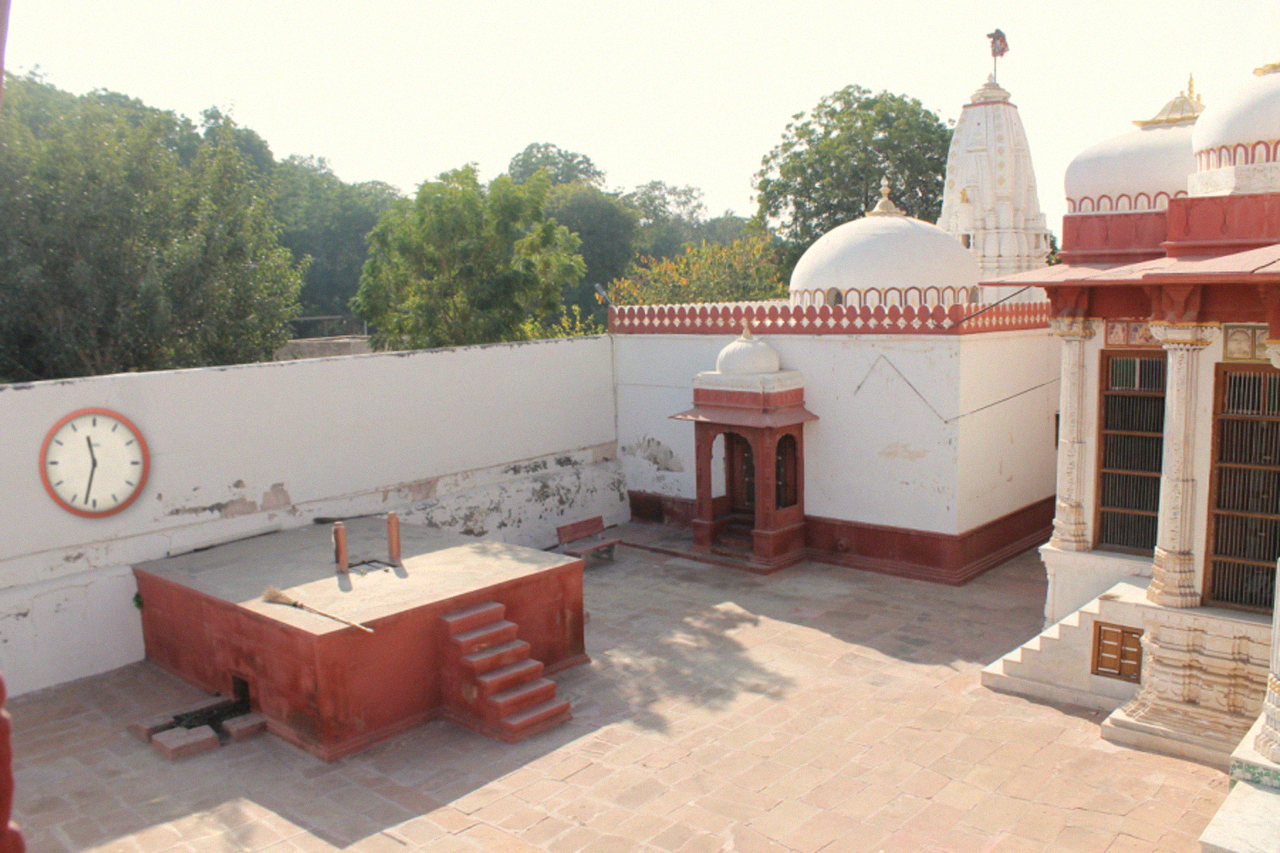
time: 11:32
